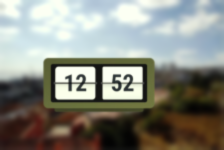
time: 12:52
